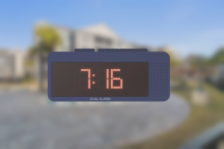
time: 7:16
